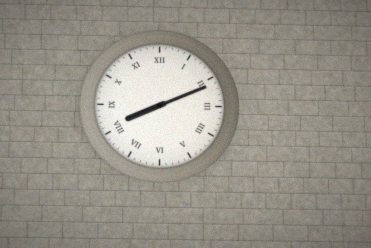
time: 8:11
